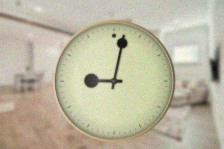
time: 9:02
